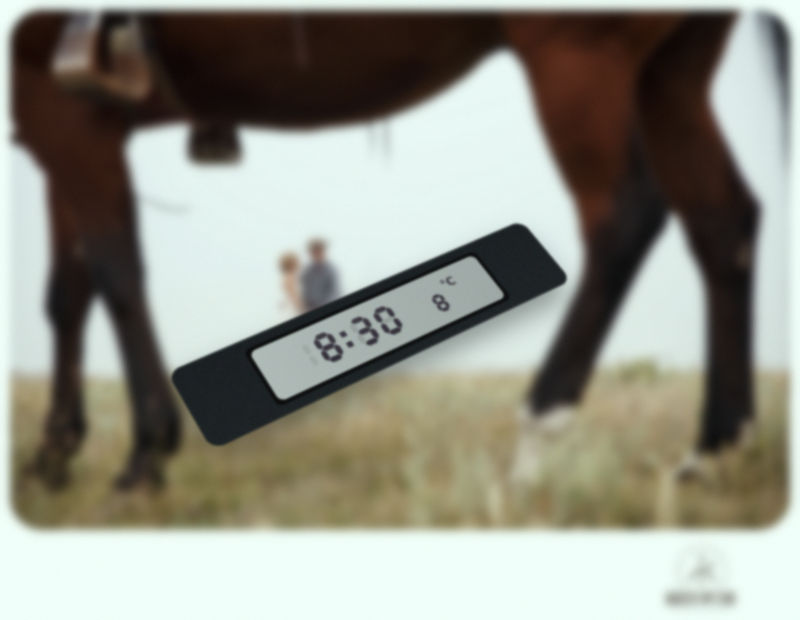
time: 8:30
